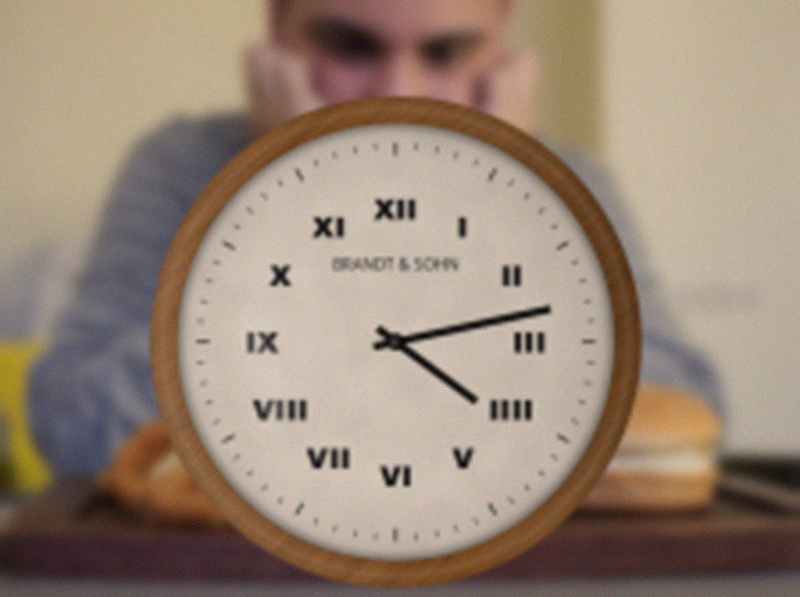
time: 4:13
